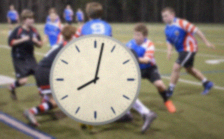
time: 8:02
